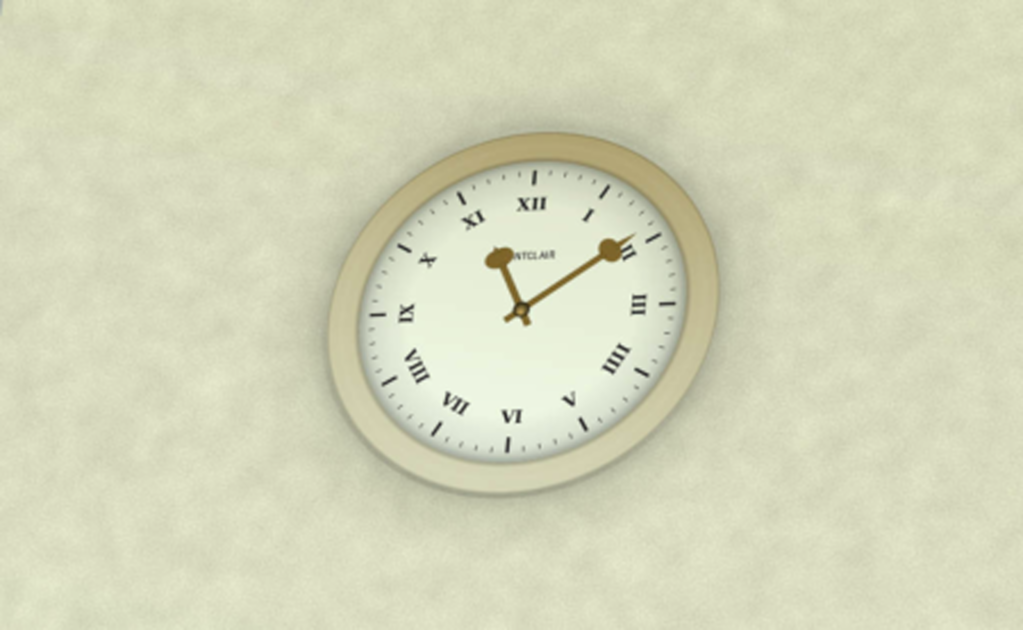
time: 11:09
